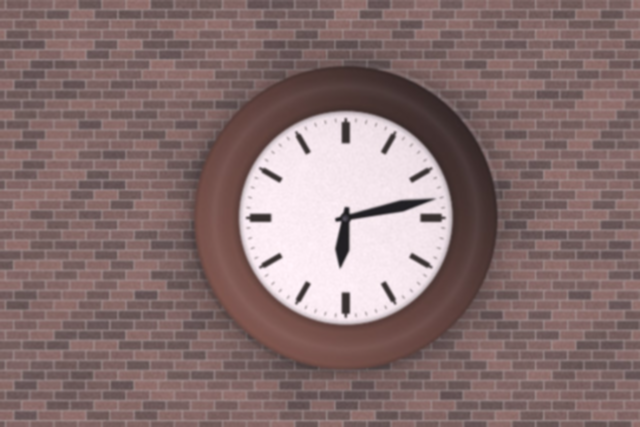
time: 6:13
